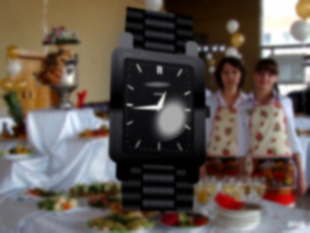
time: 12:44
